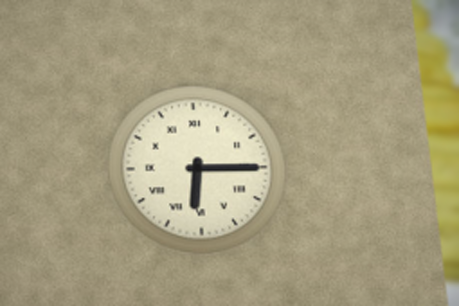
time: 6:15
